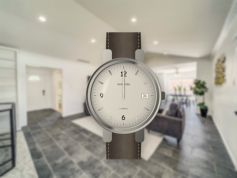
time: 12:00
